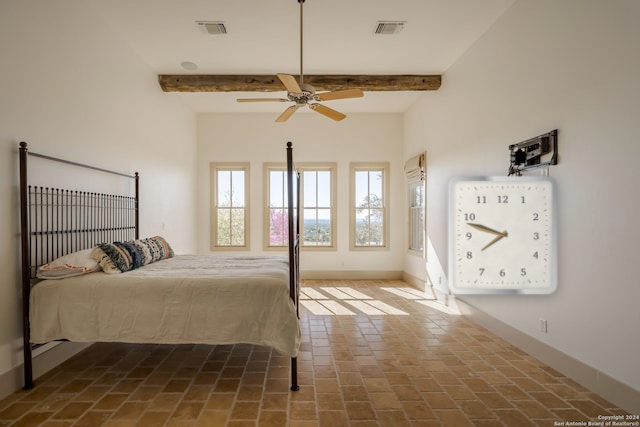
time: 7:48
